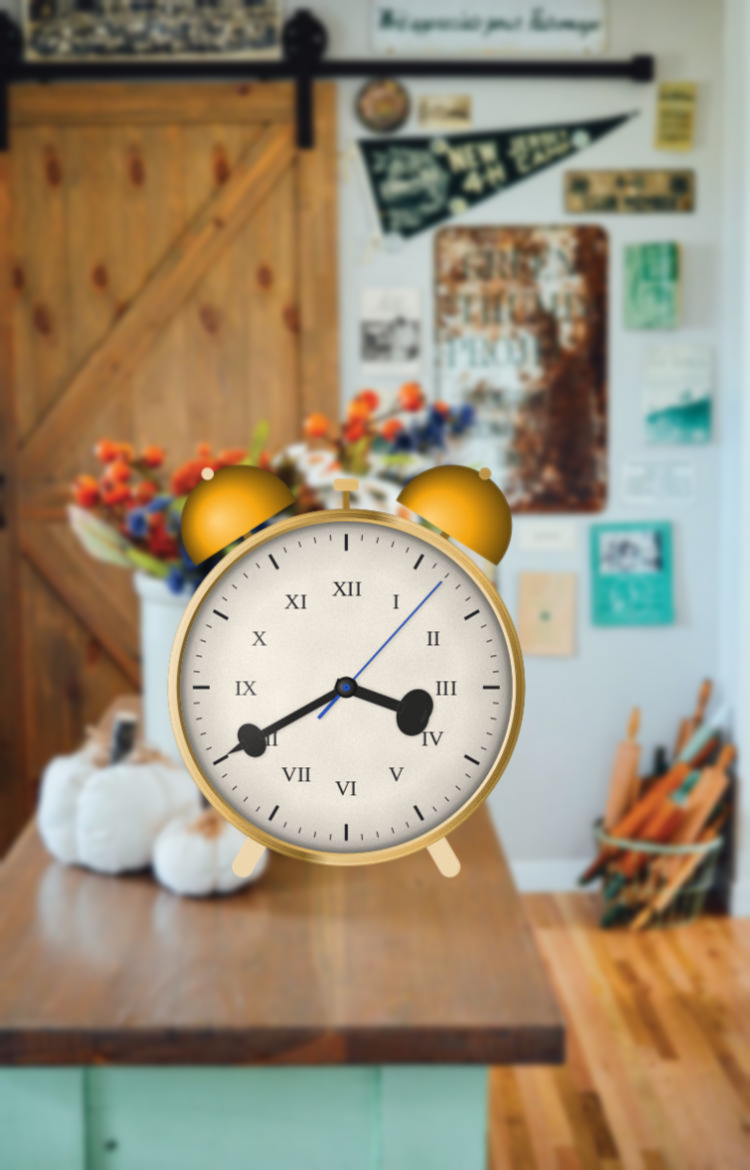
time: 3:40:07
